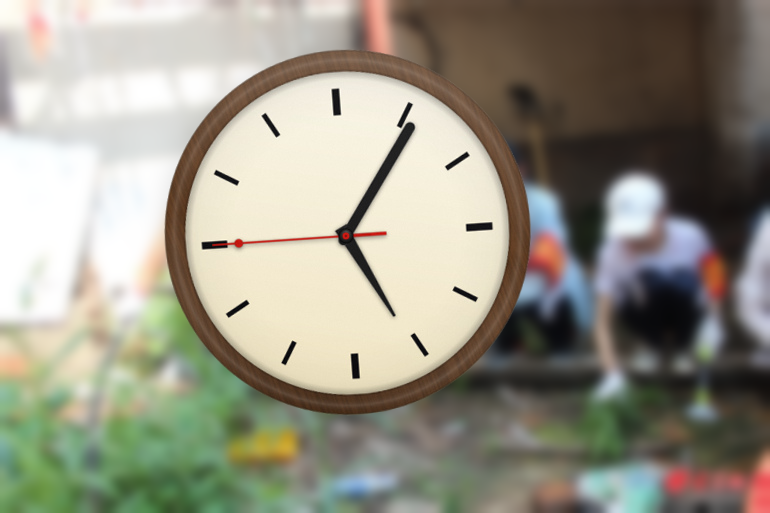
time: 5:05:45
